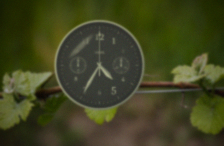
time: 4:35
